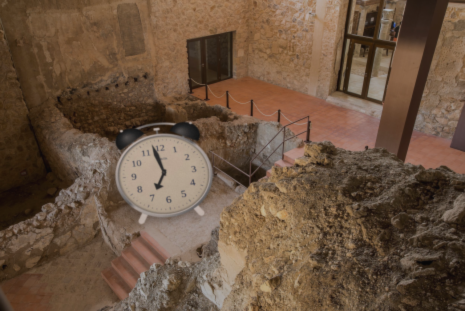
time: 6:58
